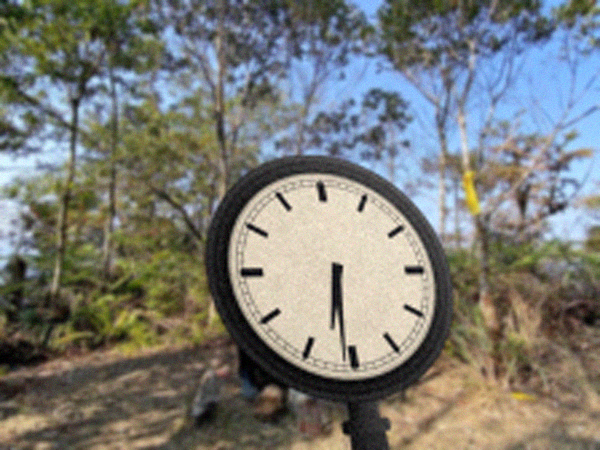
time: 6:31
